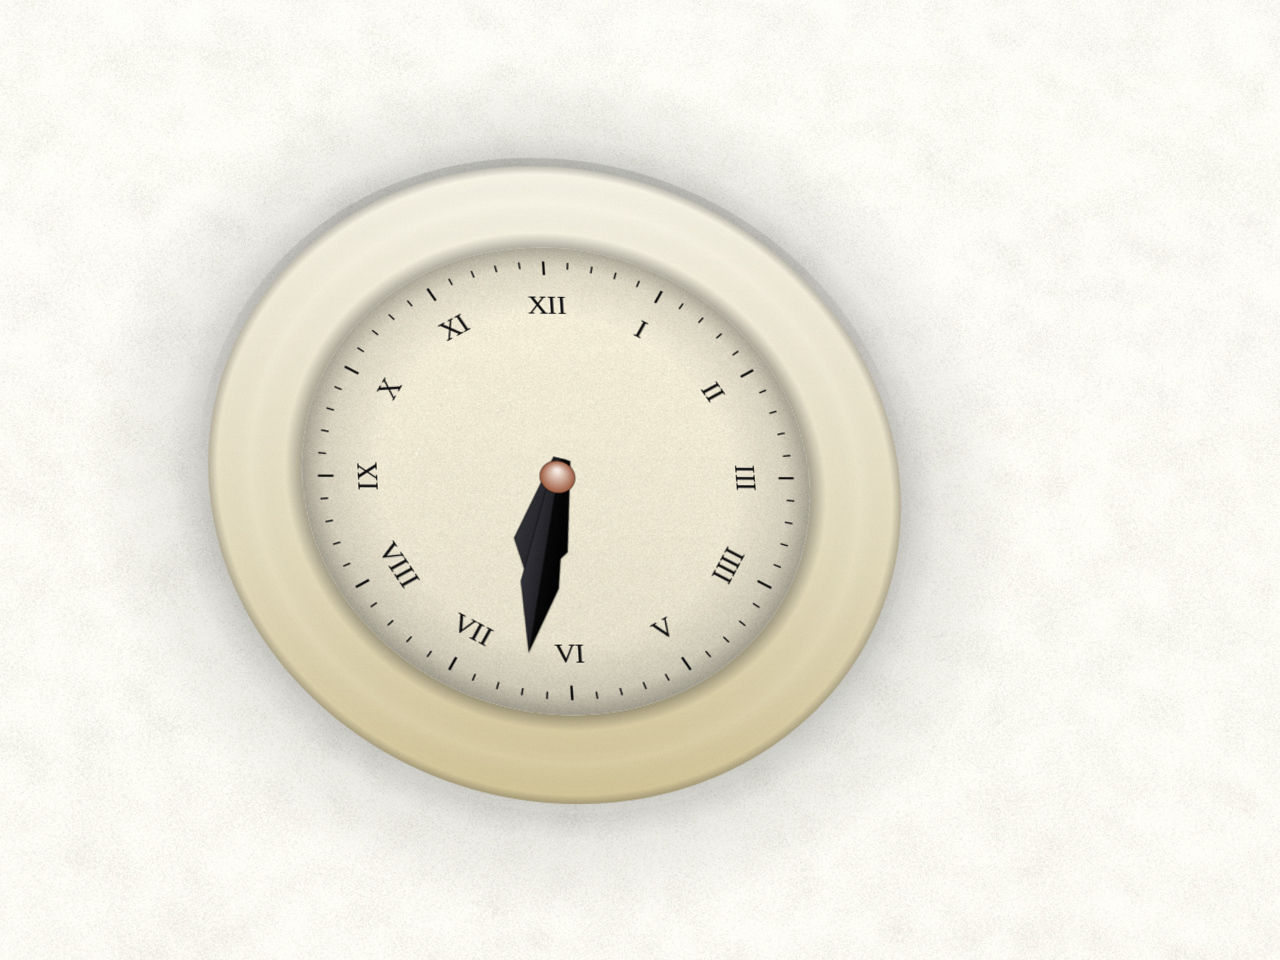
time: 6:32
